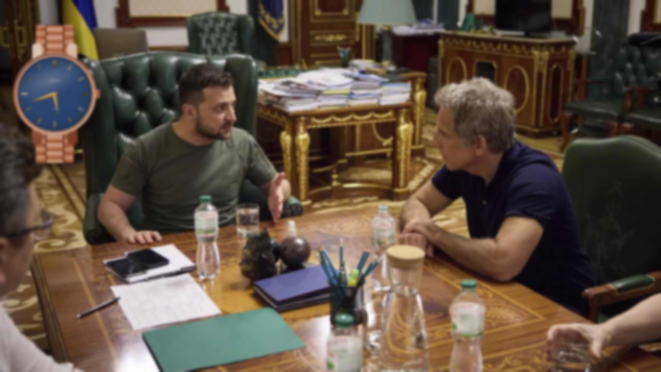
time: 5:42
